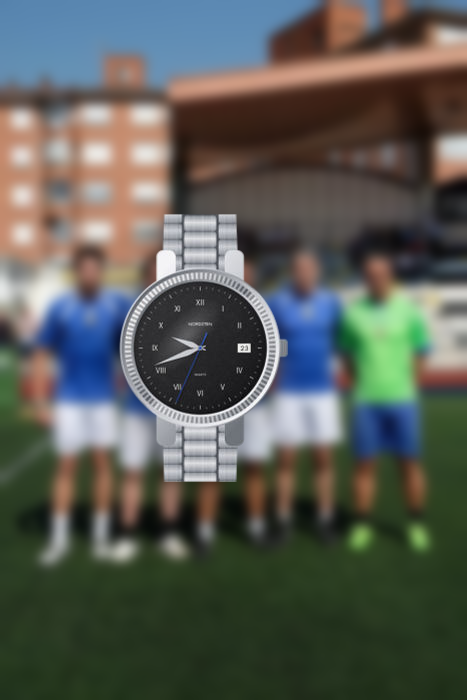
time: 9:41:34
